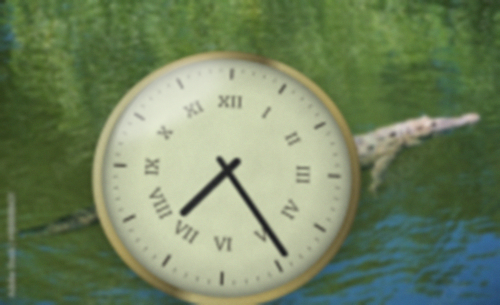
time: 7:24
